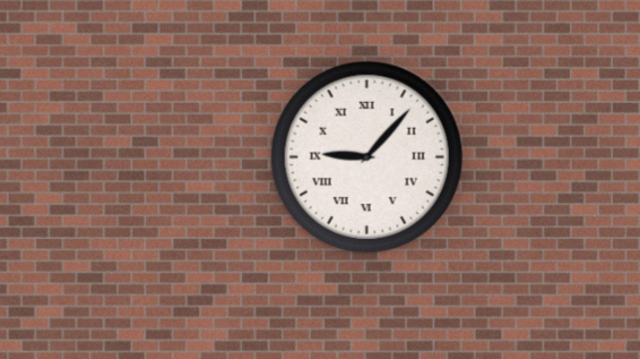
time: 9:07
